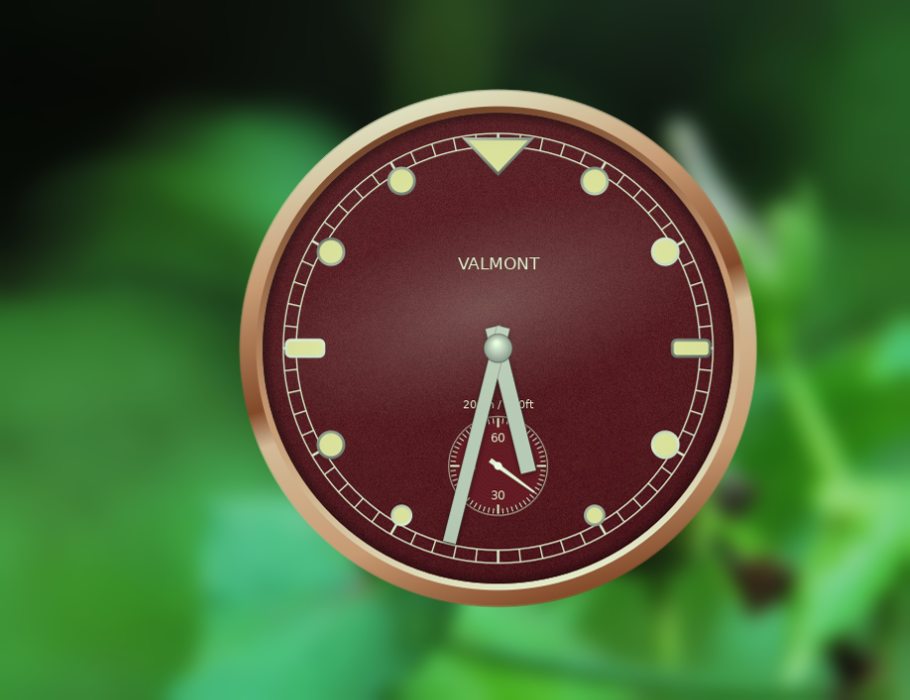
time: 5:32:21
